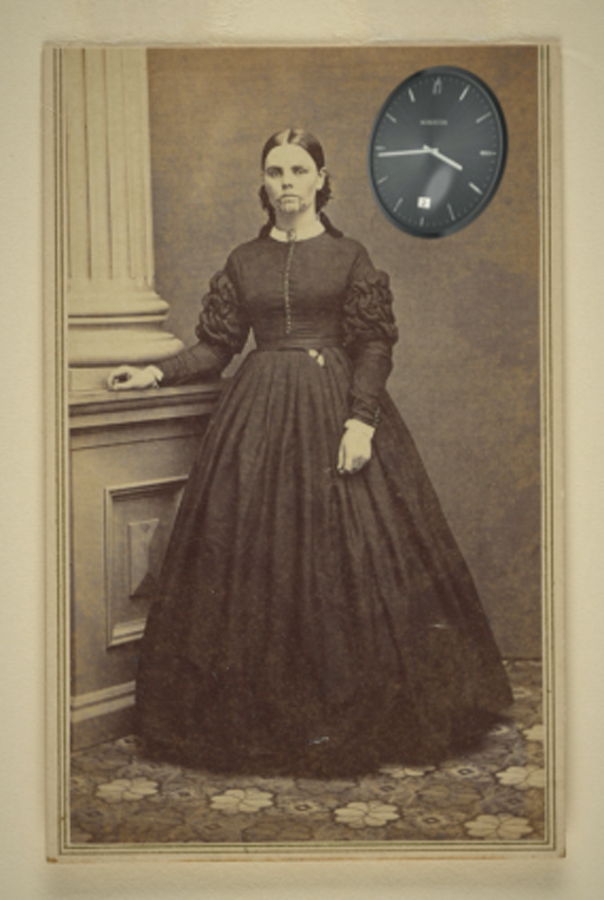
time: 3:44
